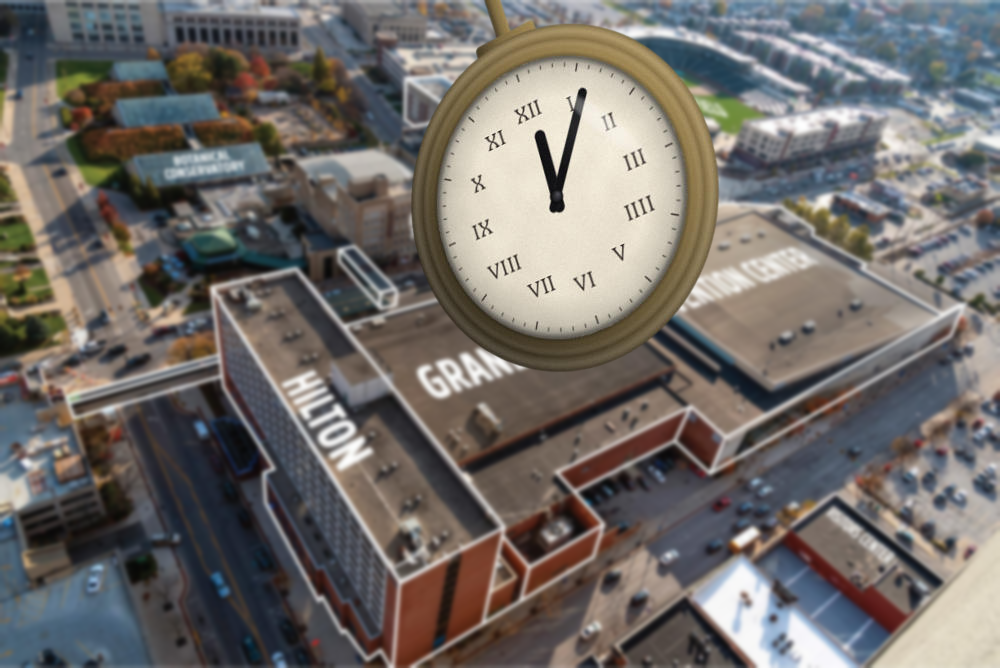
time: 12:06
